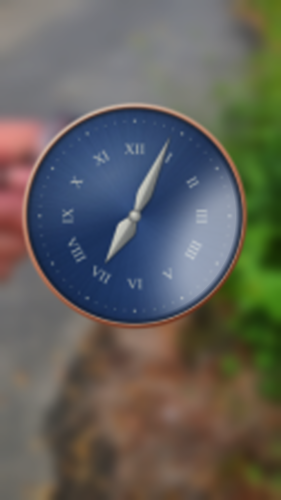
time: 7:04
